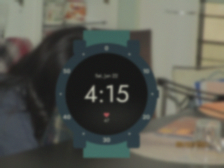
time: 4:15
